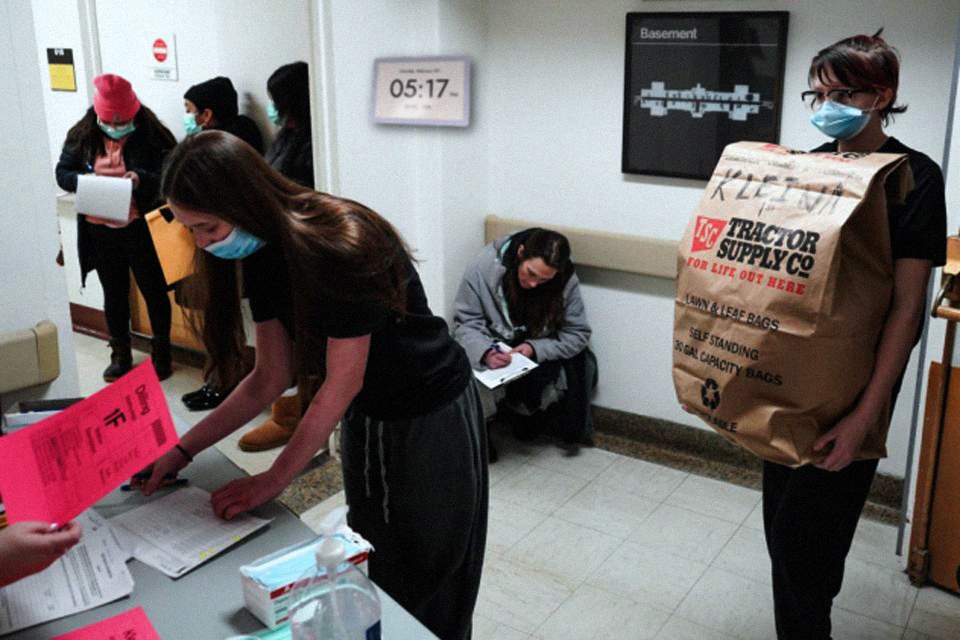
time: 5:17
